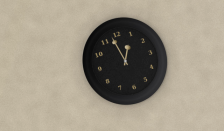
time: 12:58
